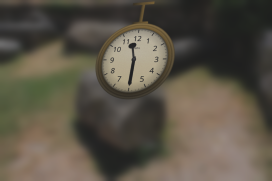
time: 11:30
